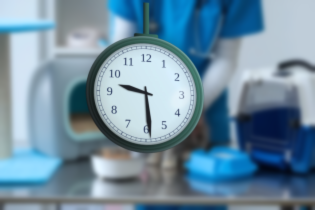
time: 9:29
